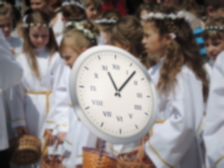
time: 11:07
